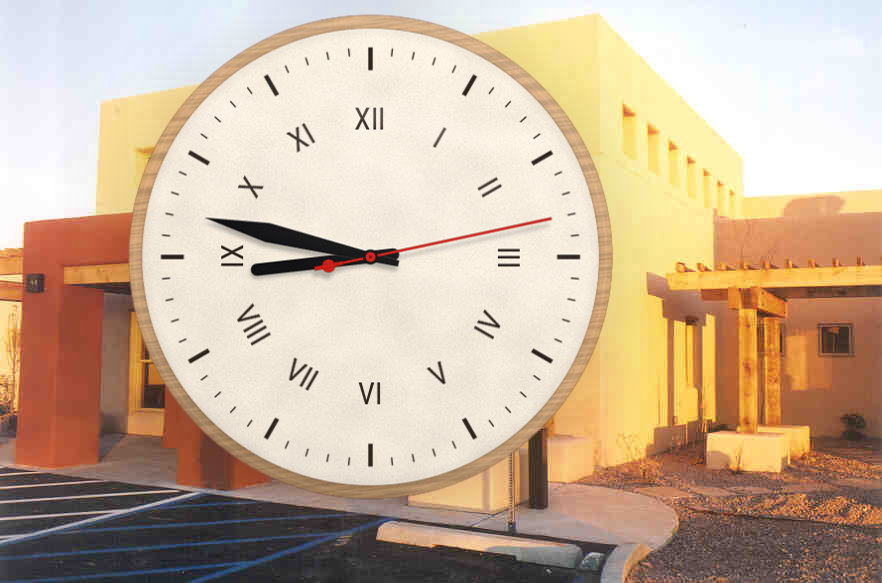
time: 8:47:13
